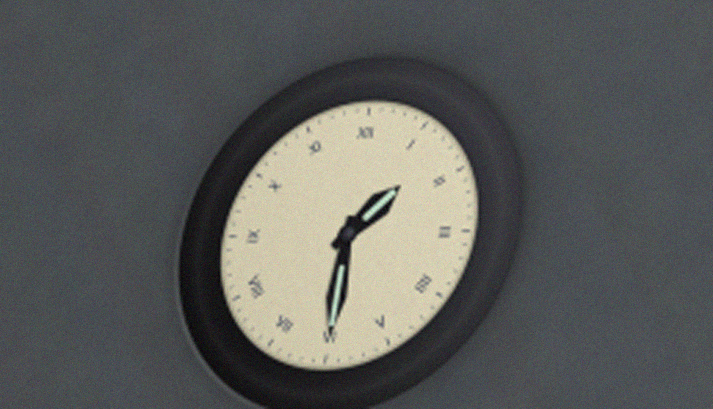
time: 1:30
